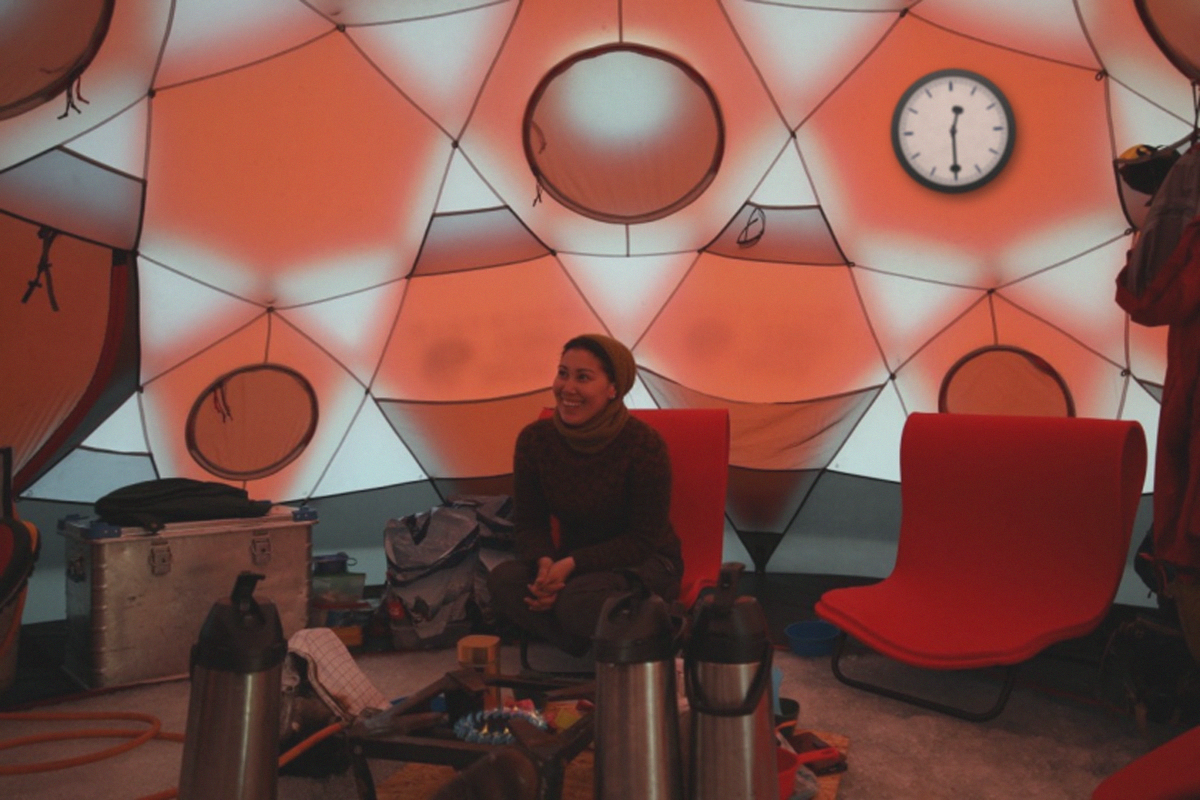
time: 12:30
